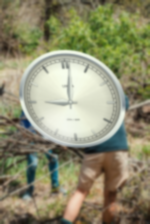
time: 9:01
